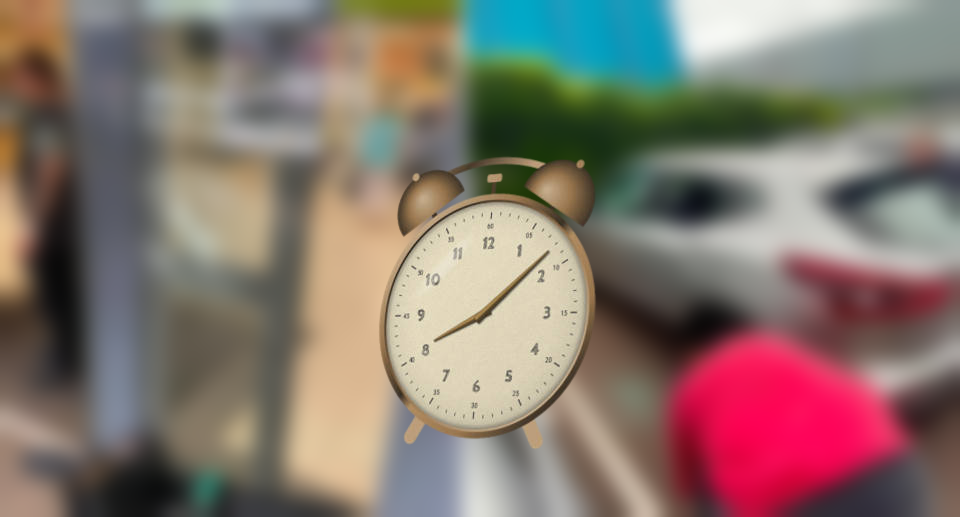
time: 8:08
